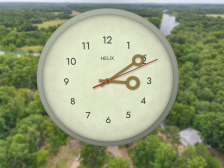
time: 3:09:11
